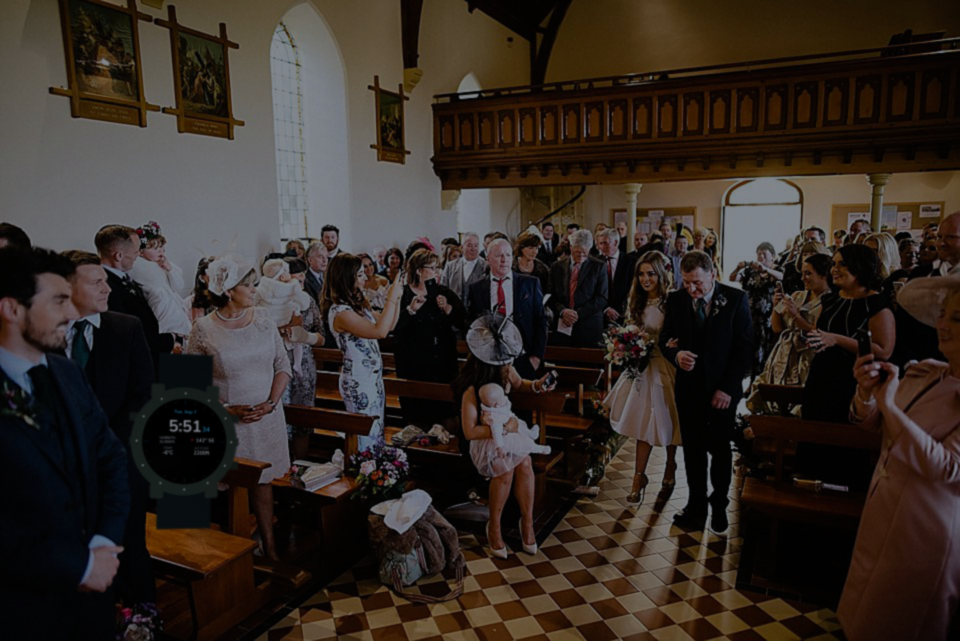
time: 5:51
